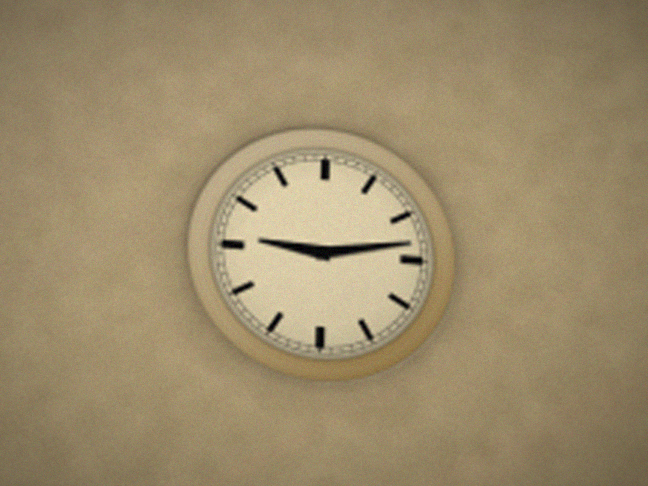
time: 9:13
